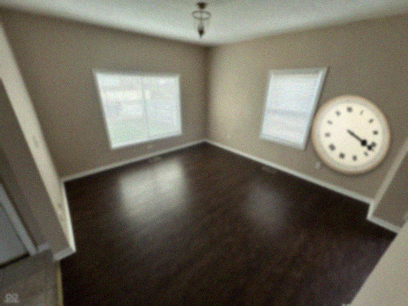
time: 4:22
